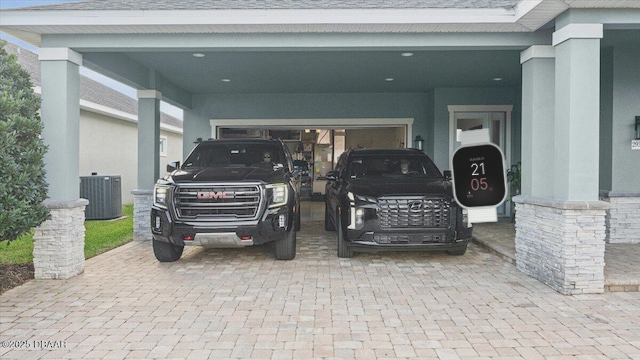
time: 21:05
